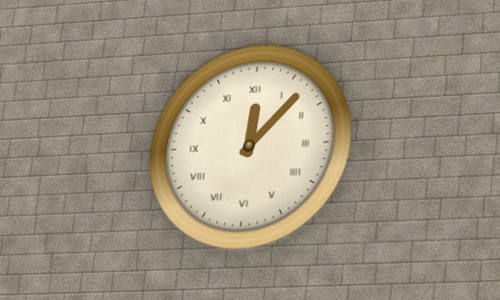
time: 12:07
